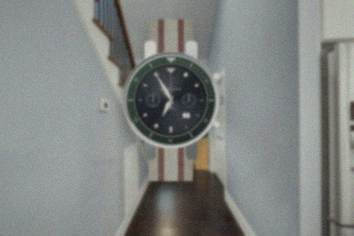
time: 6:55
